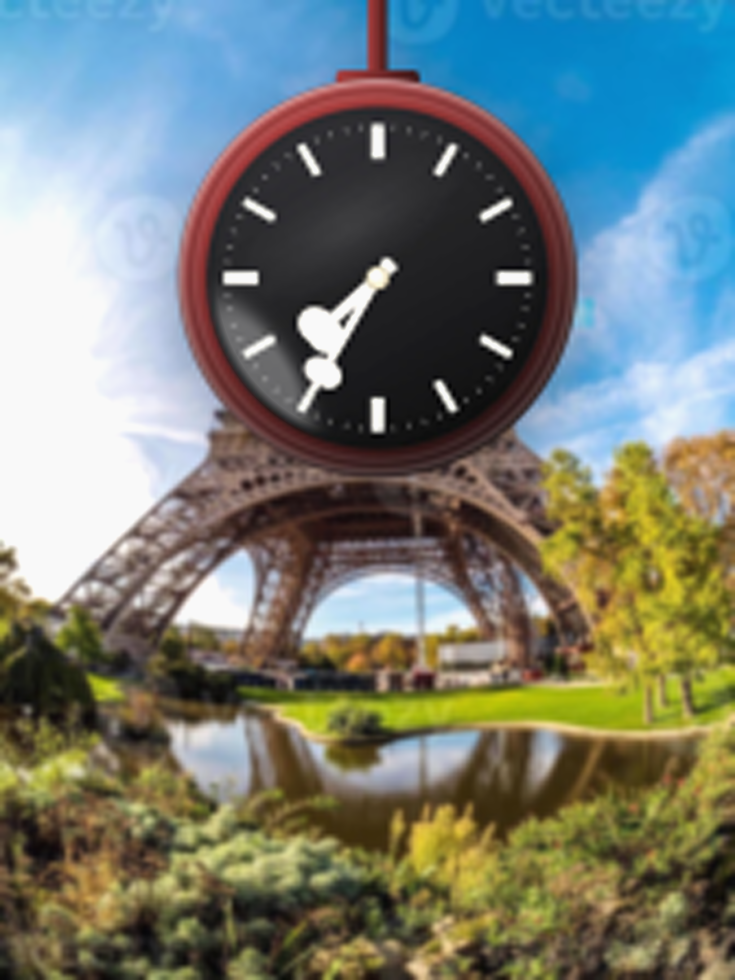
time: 7:35
